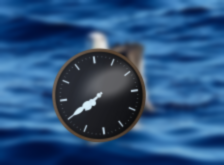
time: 7:40
